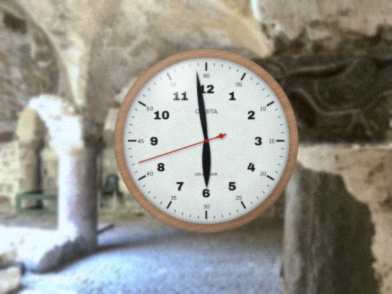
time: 5:58:42
